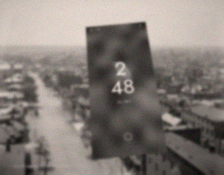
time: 2:48
